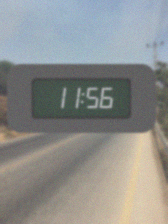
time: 11:56
